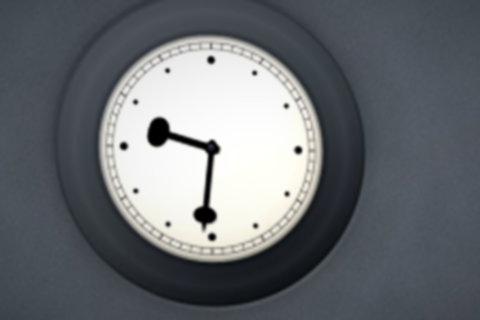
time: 9:31
